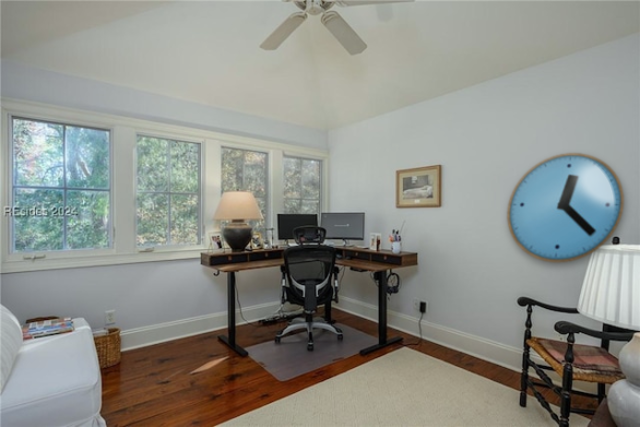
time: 12:22
